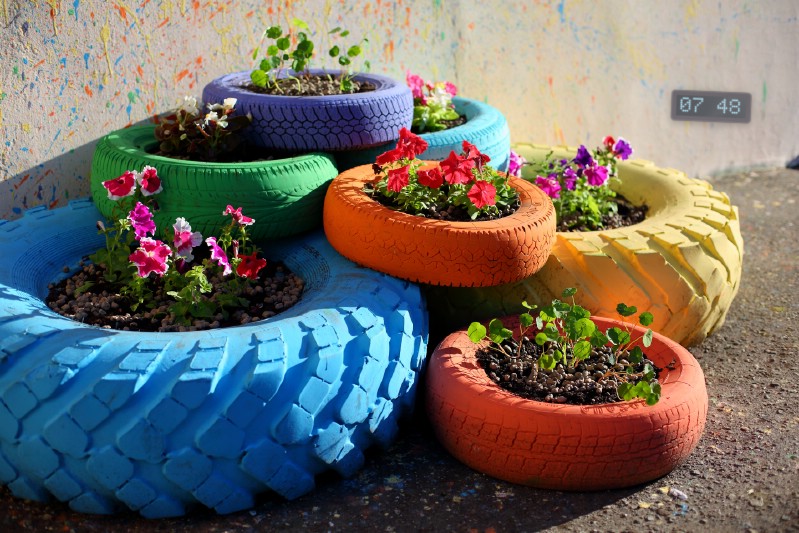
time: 7:48
